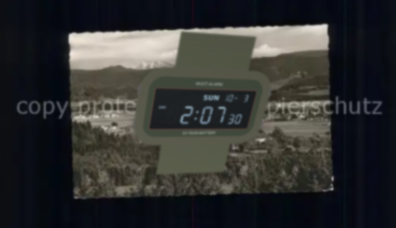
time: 2:07
